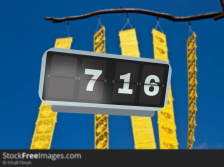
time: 7:16
